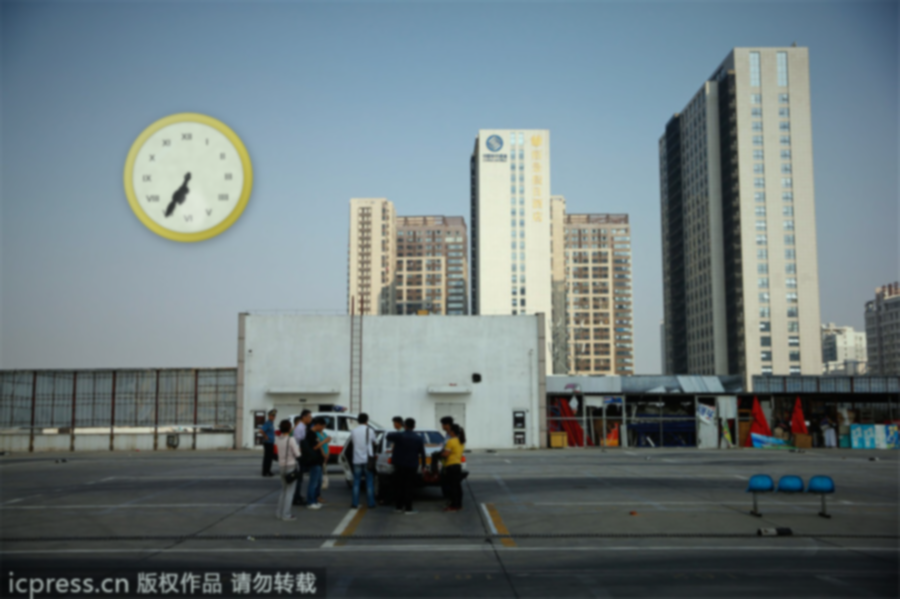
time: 6:35
